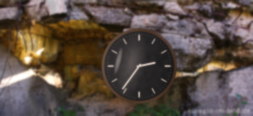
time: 2:36
